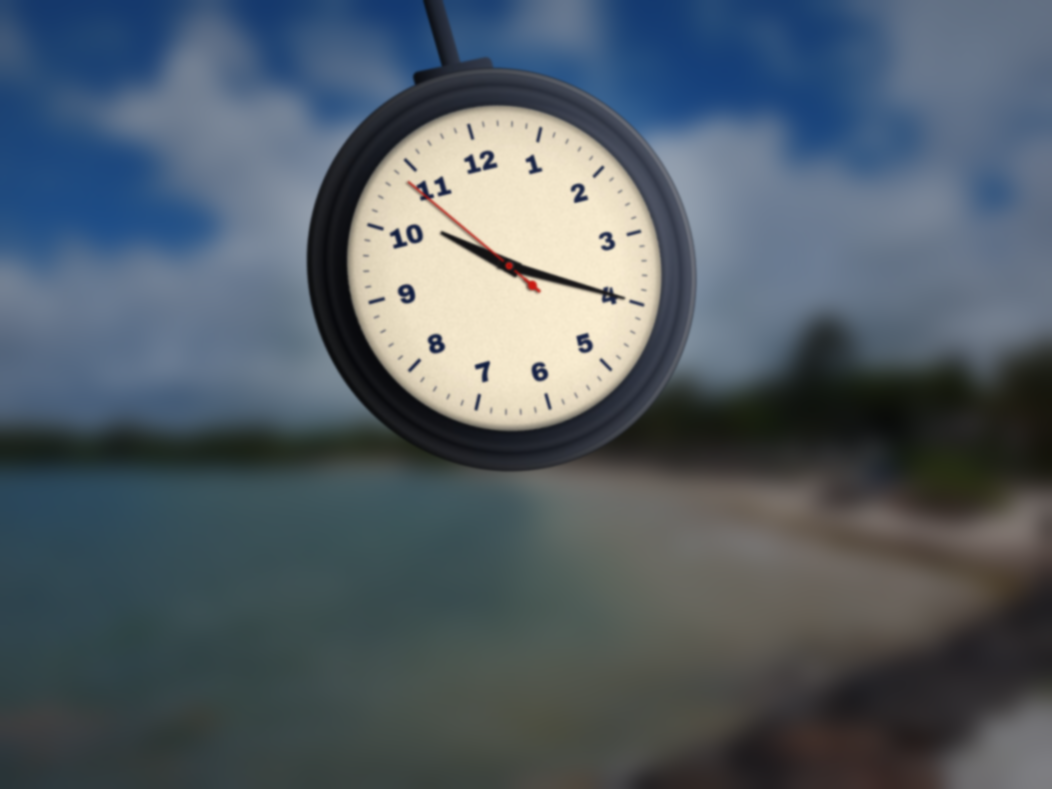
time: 10:19:54
